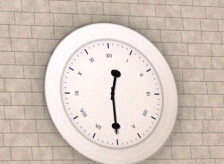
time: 12:30
